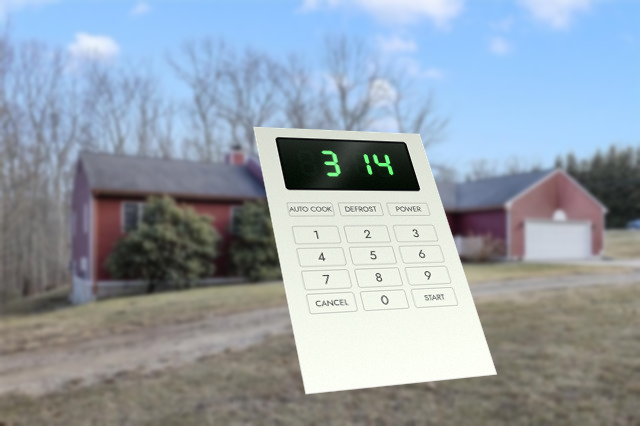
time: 3:14
